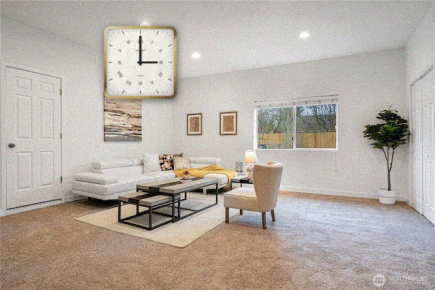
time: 3:00
